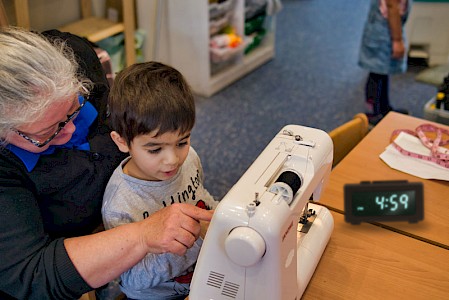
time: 4:59
